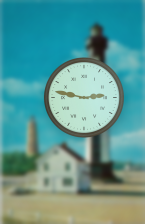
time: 2:47
